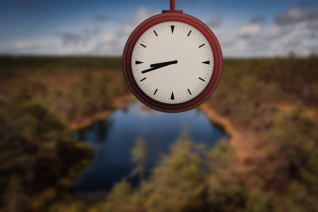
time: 8:42
